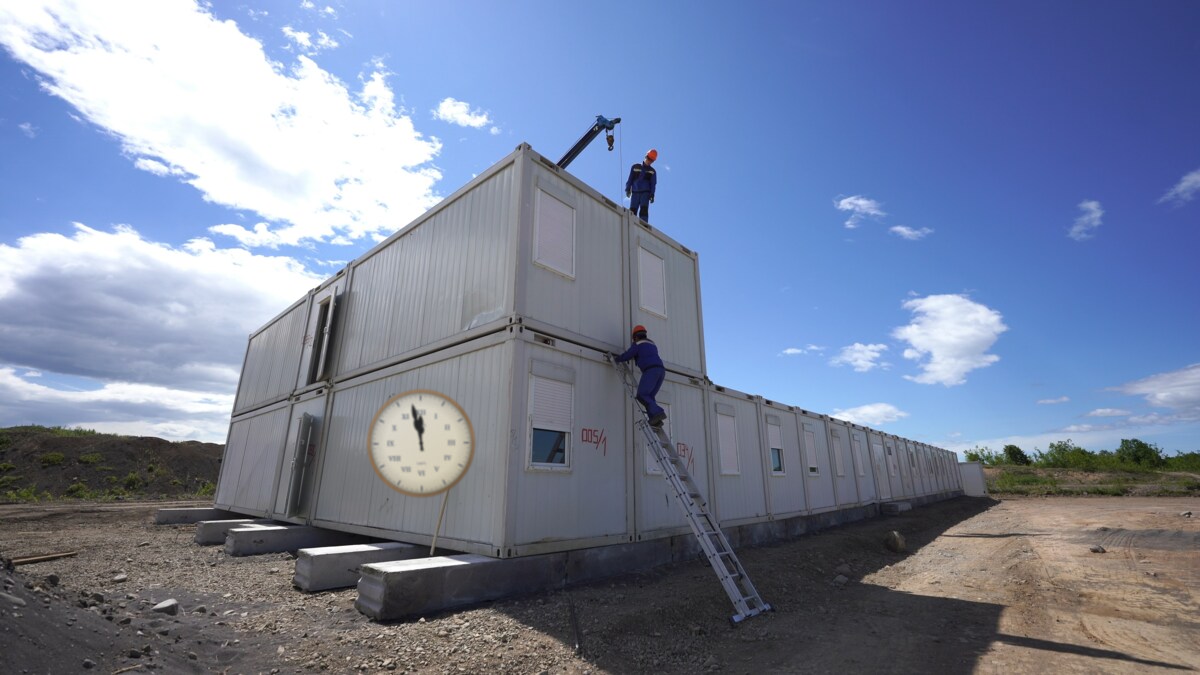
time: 11:58
